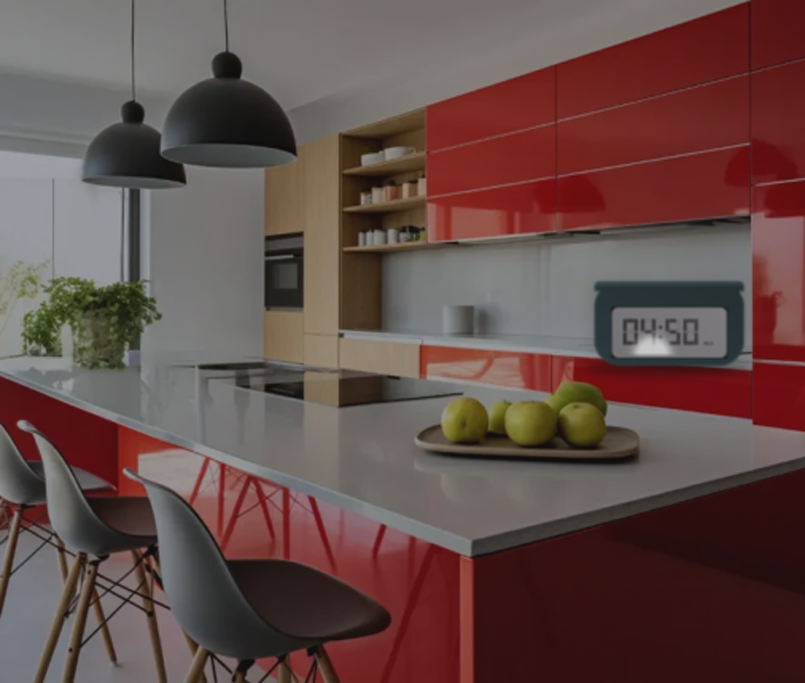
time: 4:50
